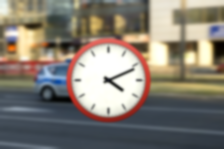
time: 4:11
